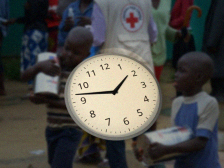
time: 1:47
